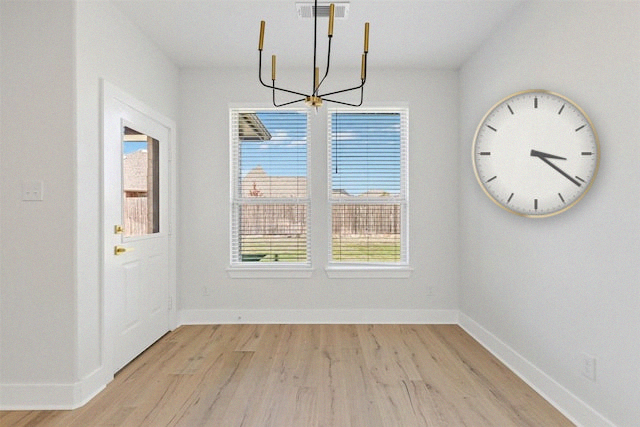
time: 3:21
